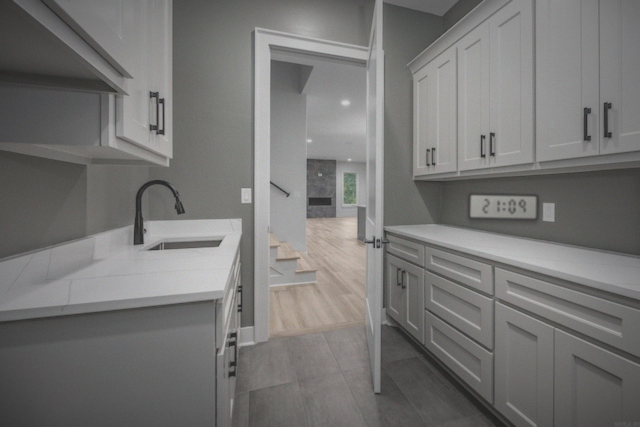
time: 21:09
